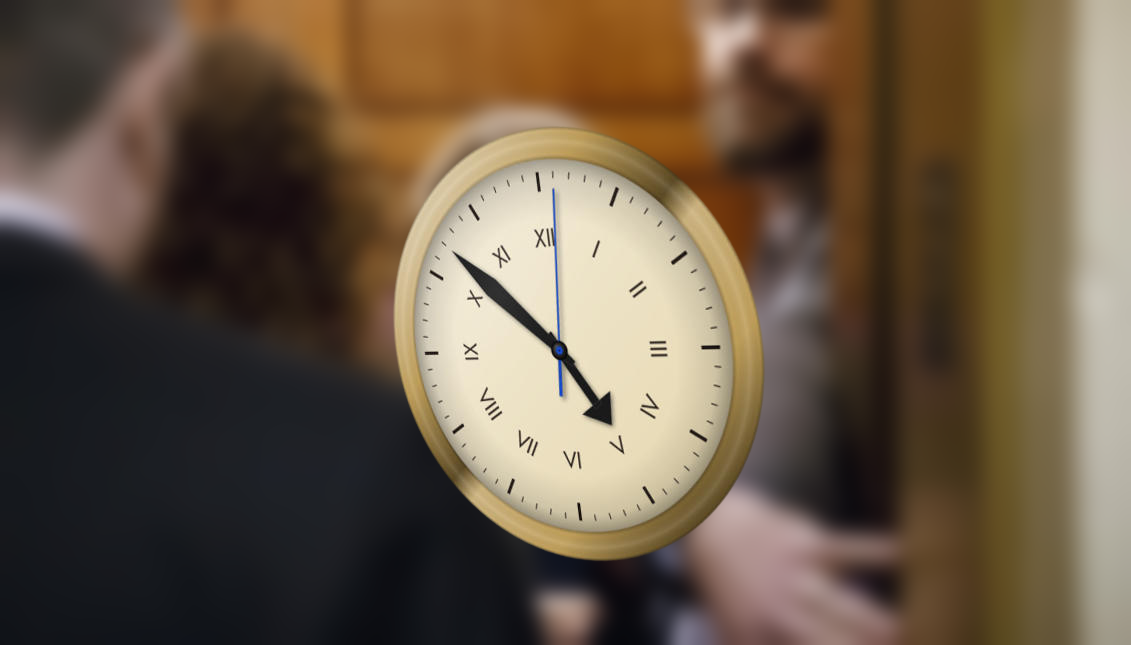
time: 4:52:01
